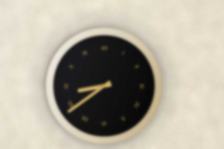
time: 8:39
